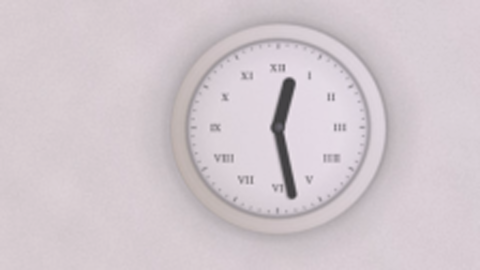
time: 12:28
